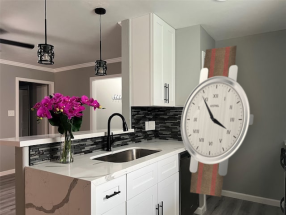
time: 3:54
